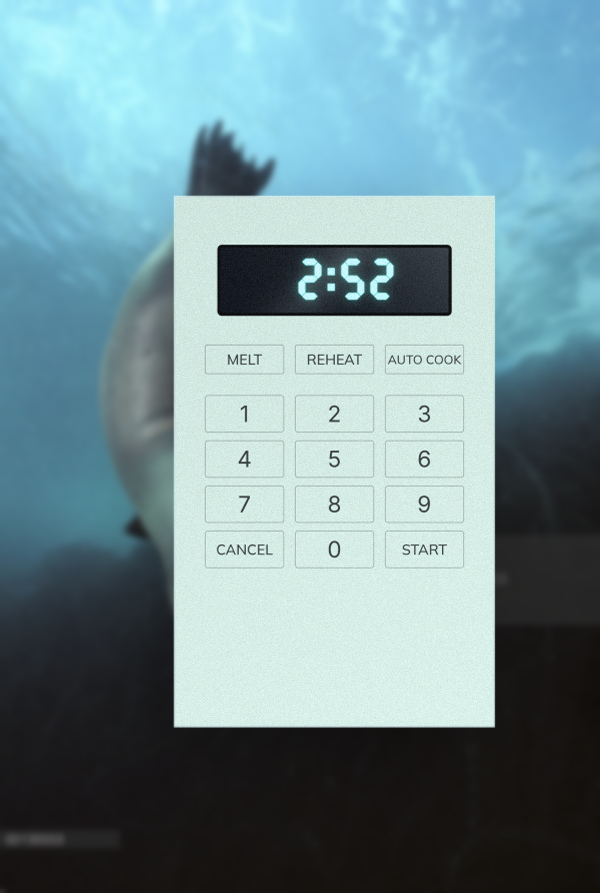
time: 2:52
